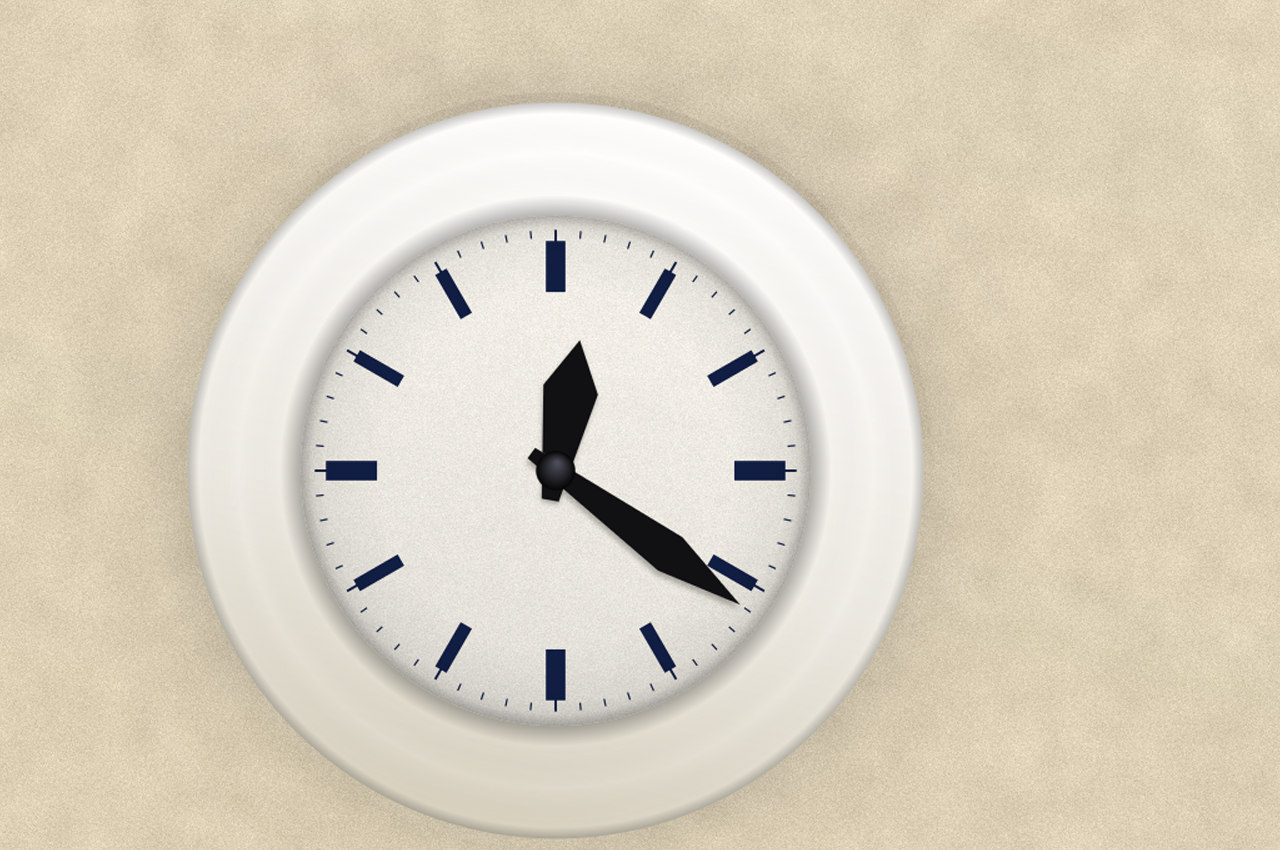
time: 12:21
